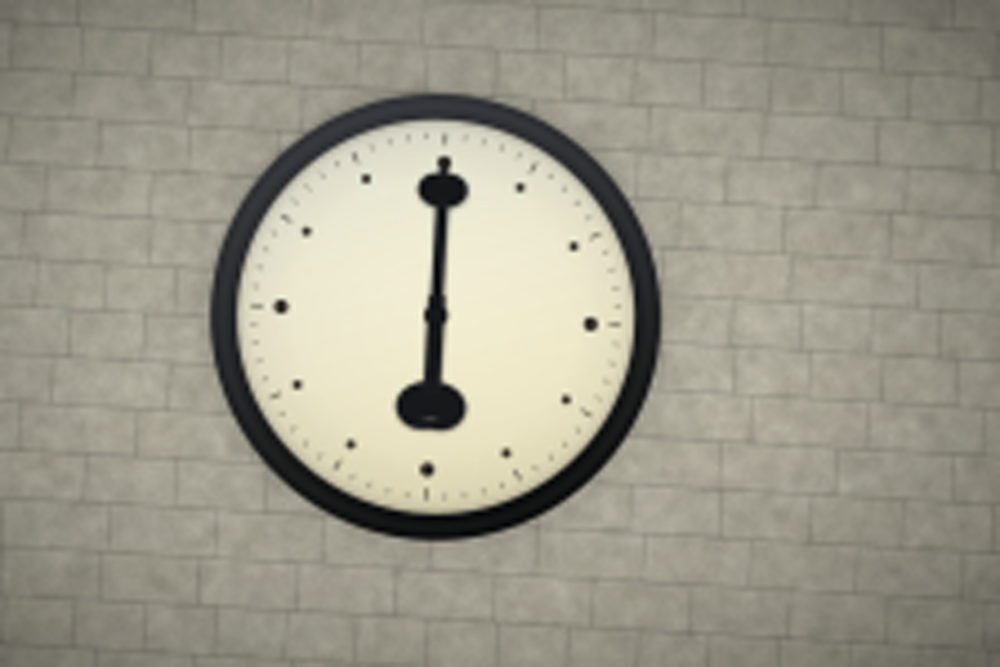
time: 6:00
